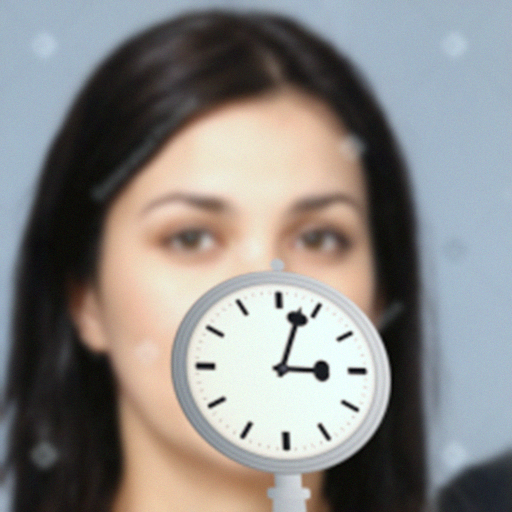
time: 3:03
